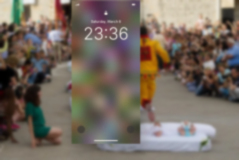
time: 23:36
